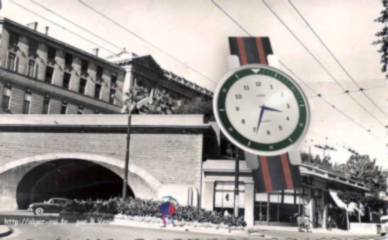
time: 3:34
